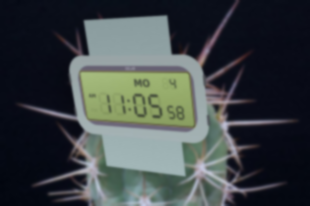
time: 11:05:58
